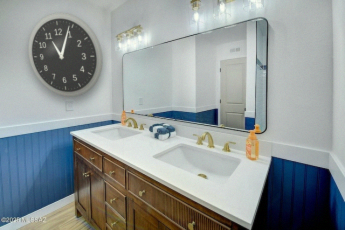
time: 11:04
